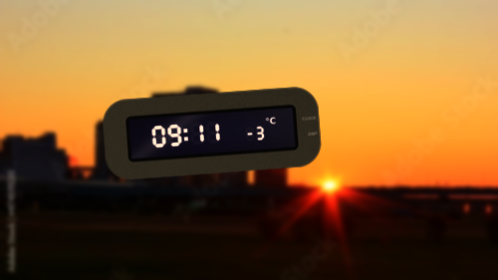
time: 9:11
